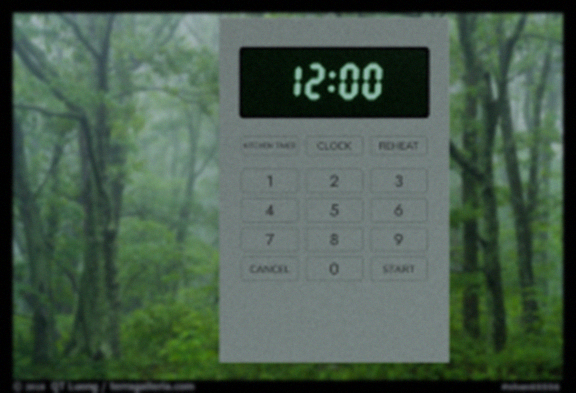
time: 12:00
